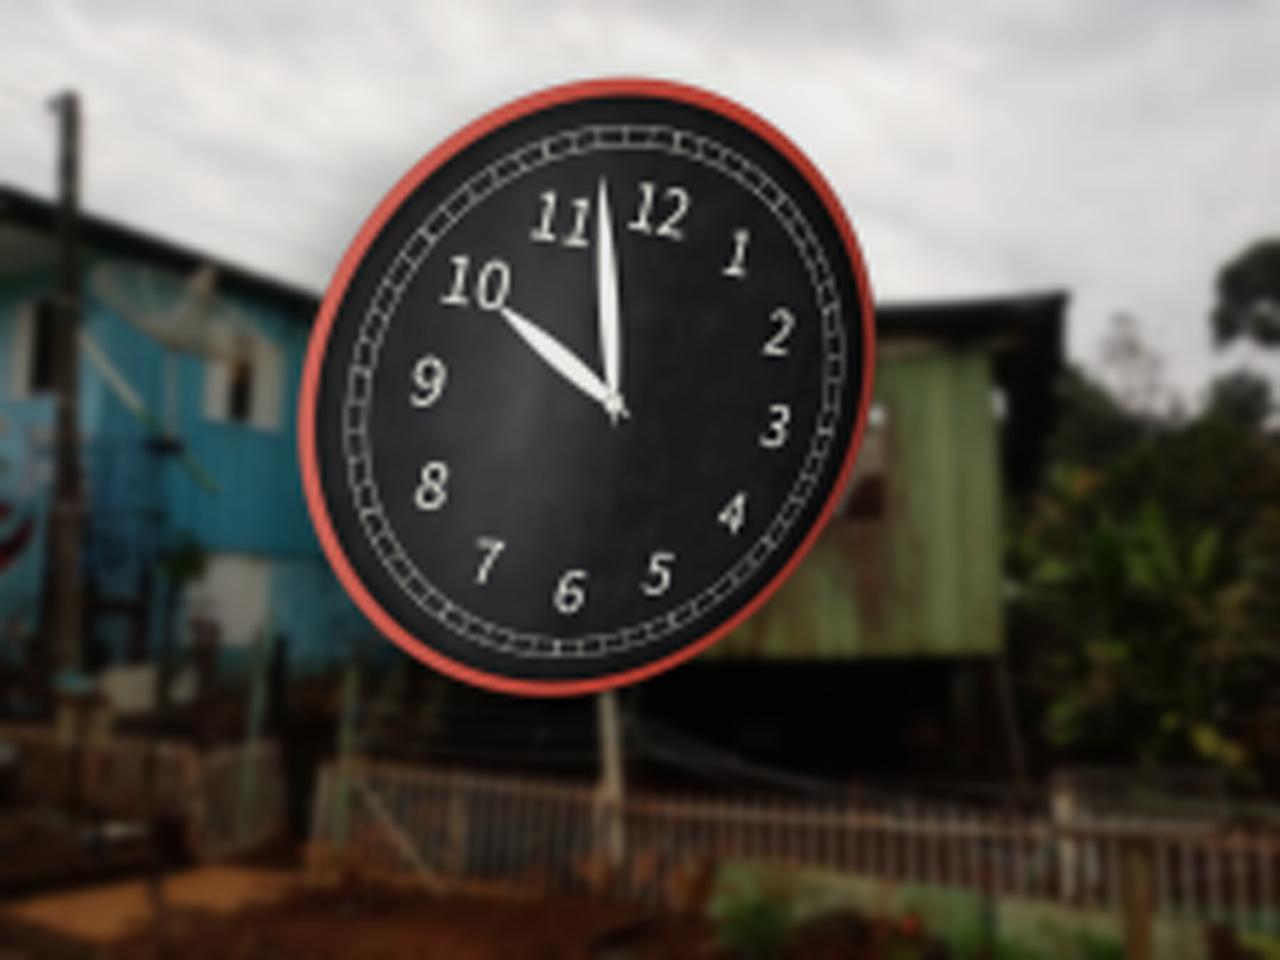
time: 9:57
